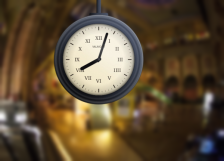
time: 8:03
